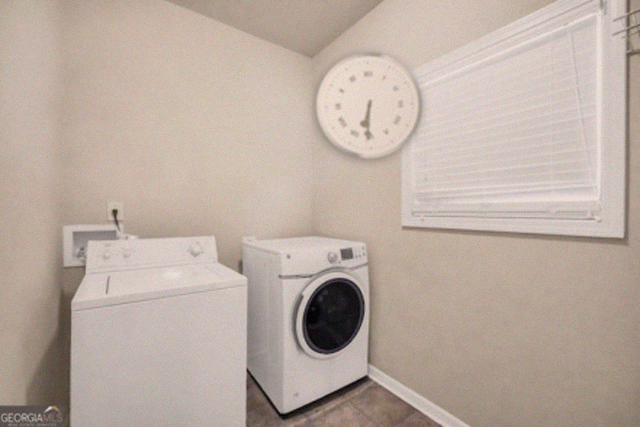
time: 6:31
